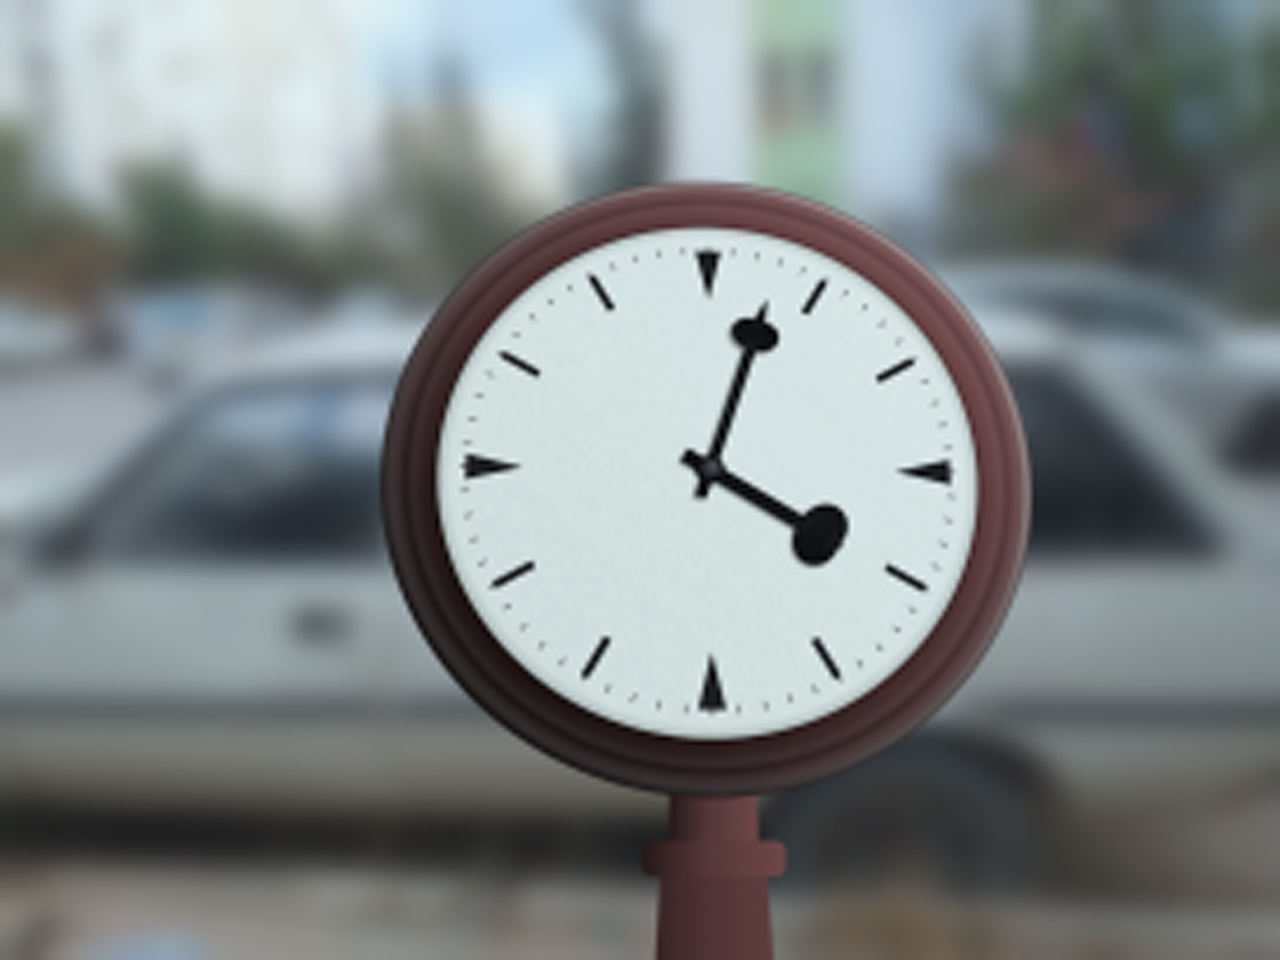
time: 4:03
